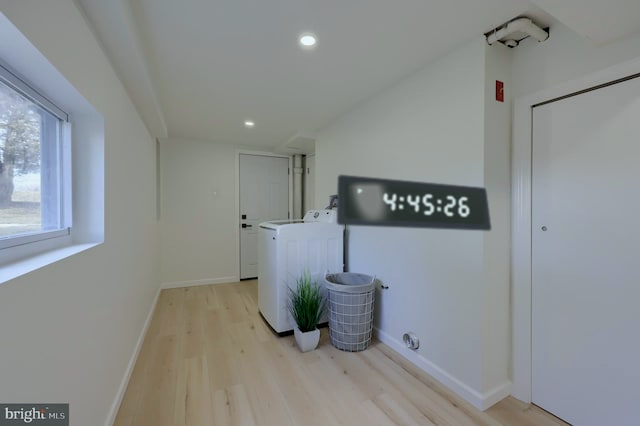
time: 4:45:26
